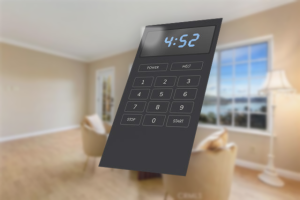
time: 4:52
